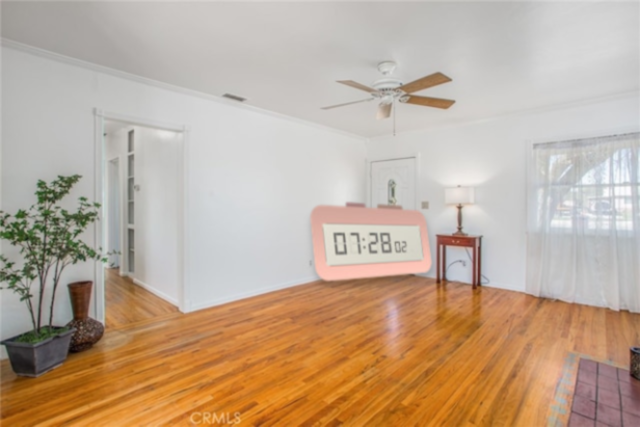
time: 7:28
